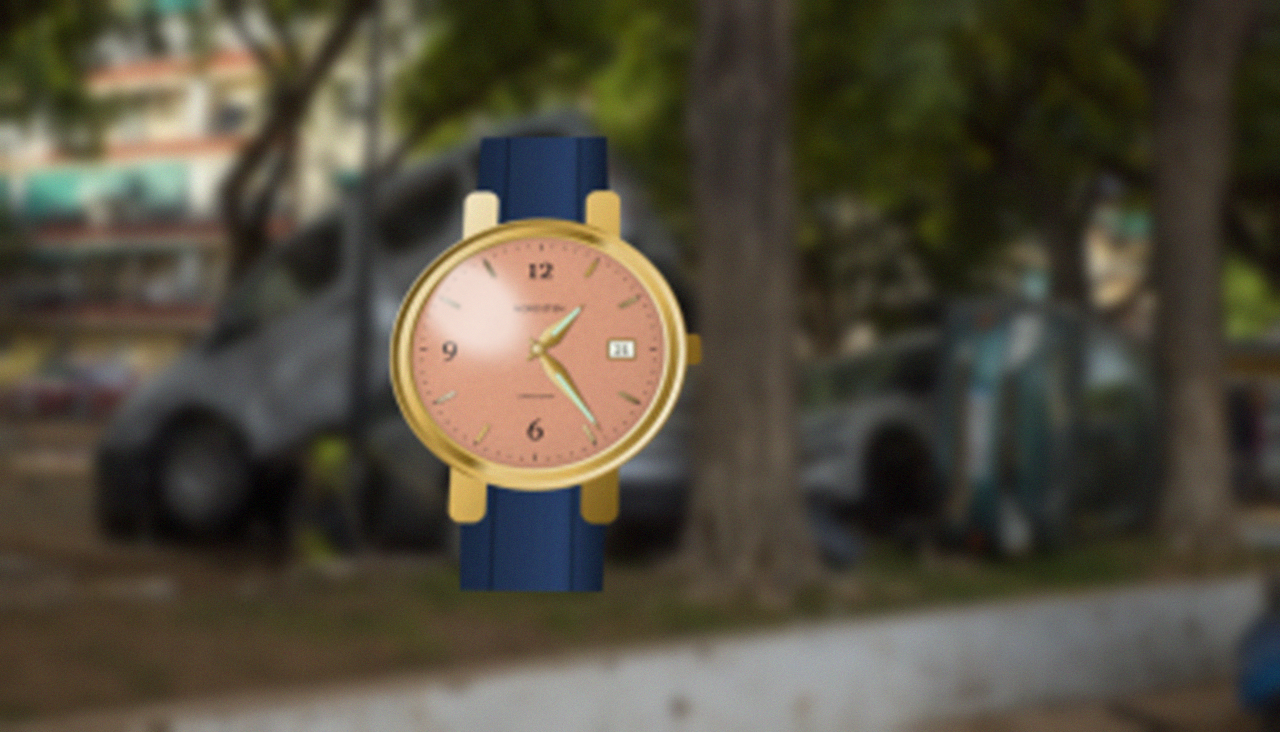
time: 1:24
